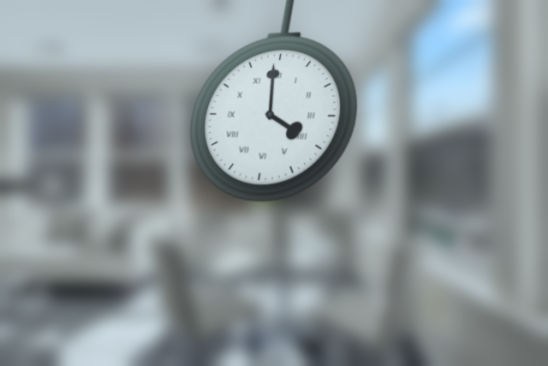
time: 3:59
